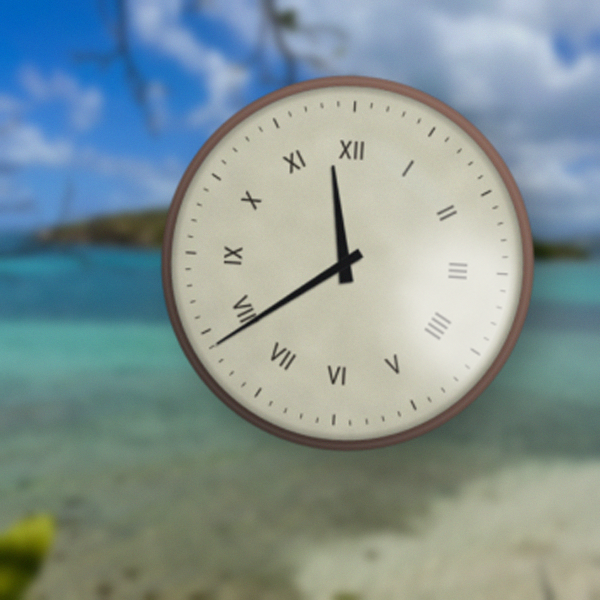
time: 11:39
